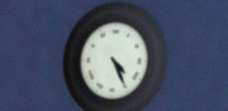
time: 4:25
